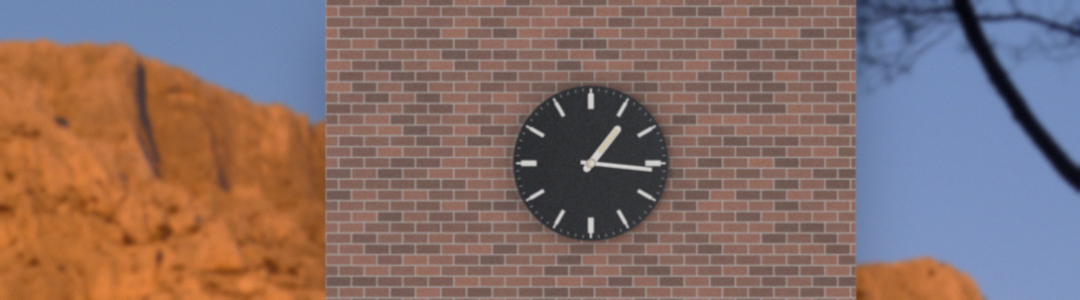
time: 1:16
